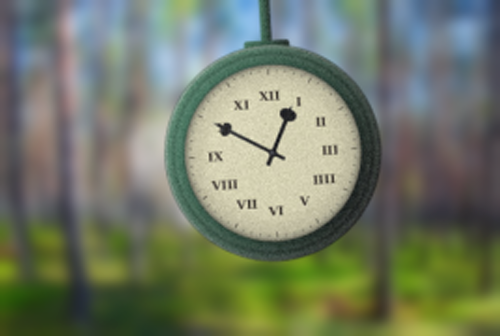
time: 12:50
